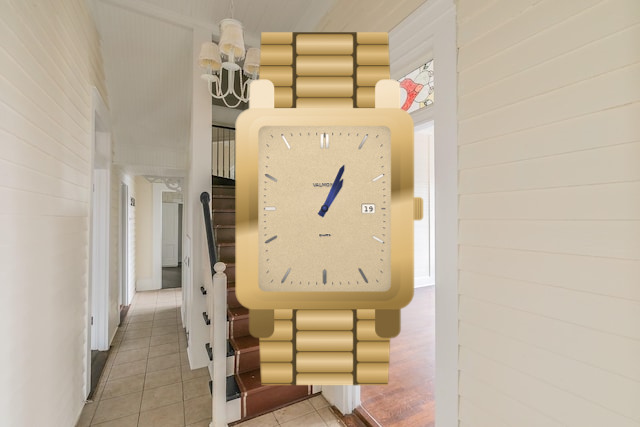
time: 1:04
